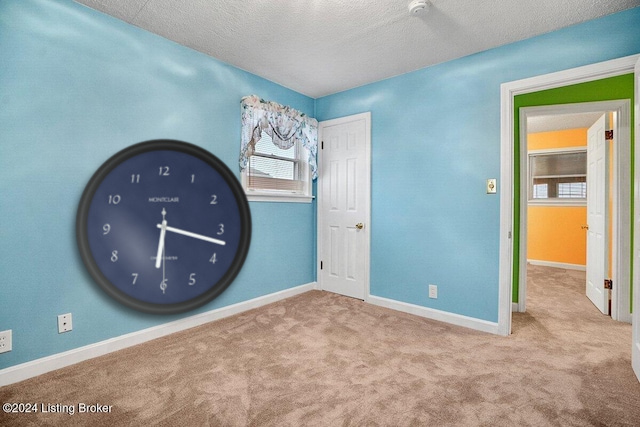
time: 6:17:30
